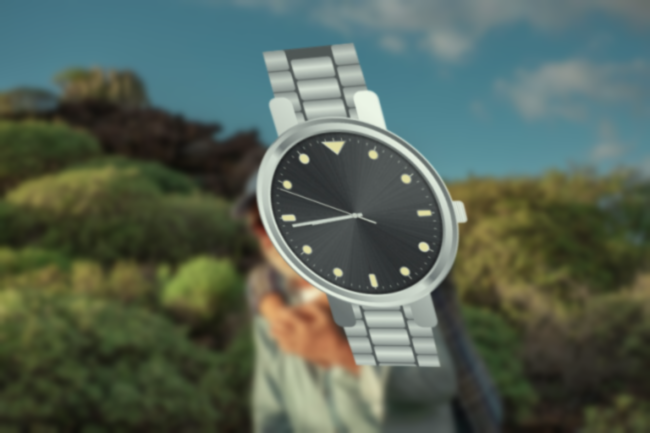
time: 8:43:49
